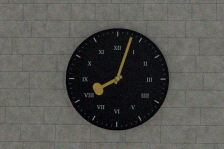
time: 8:03
